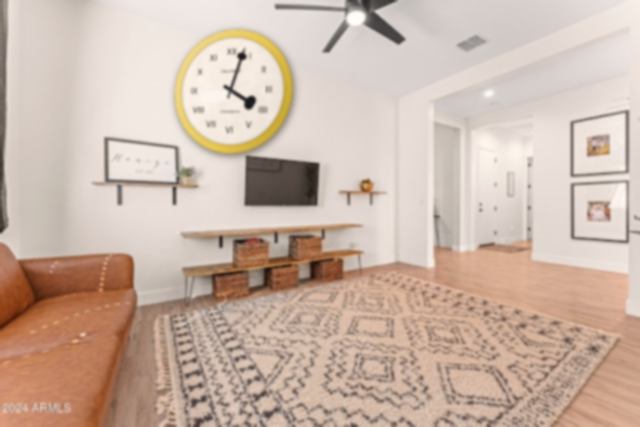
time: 4:03
